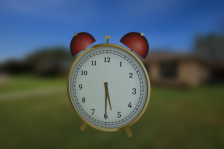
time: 5:30
